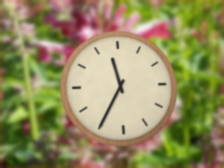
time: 11:35
